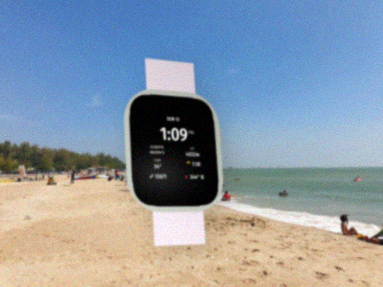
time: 1:09
